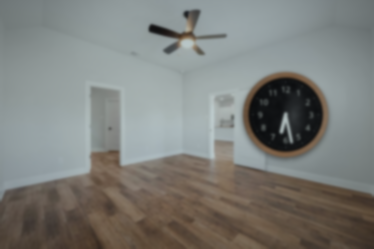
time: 6:28
